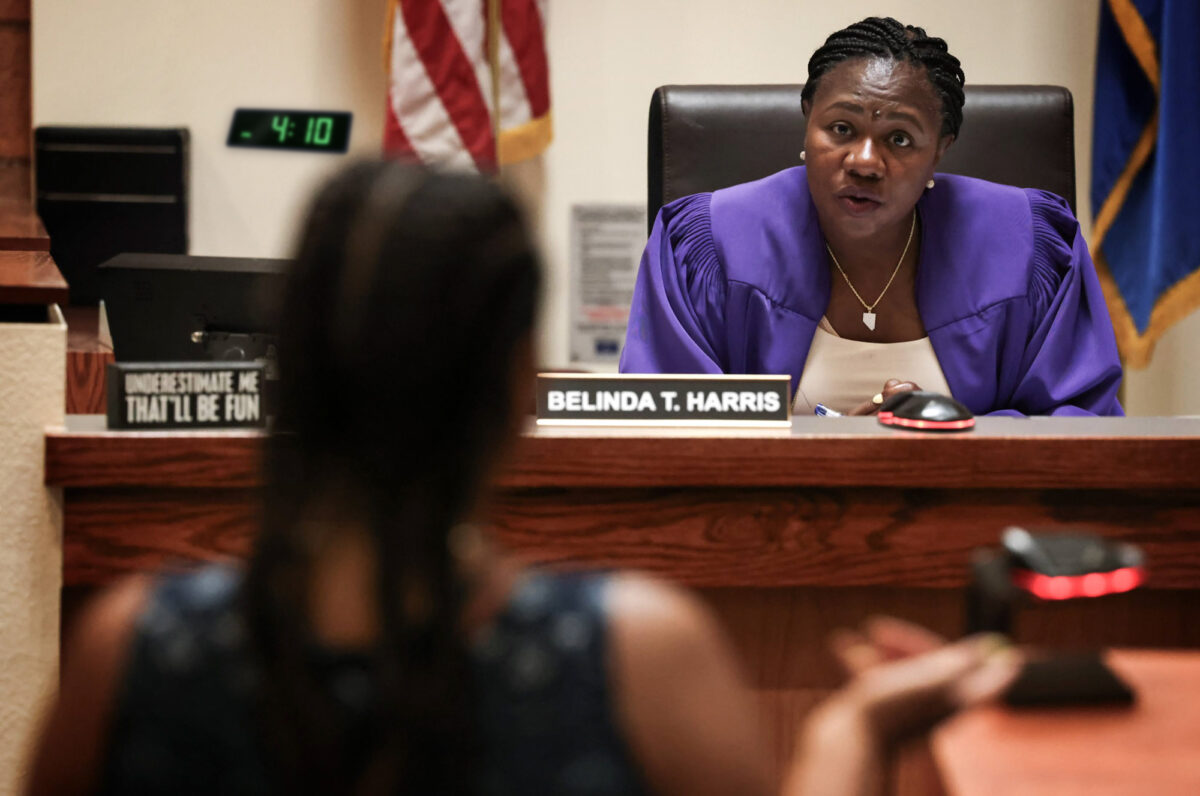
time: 4:10
